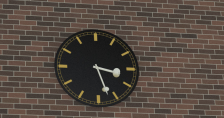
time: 3:27
